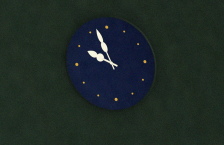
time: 9:57
